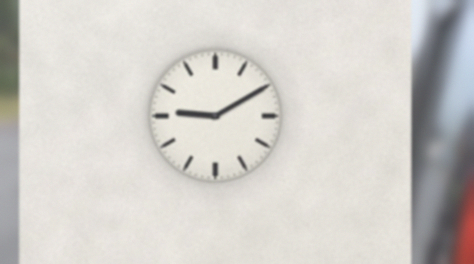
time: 9:10
